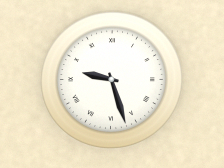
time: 9:27
